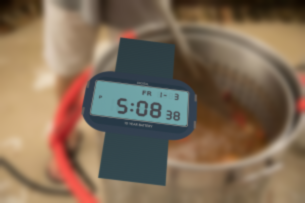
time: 5:08:38
